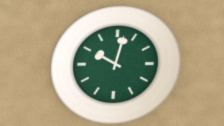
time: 10:02
